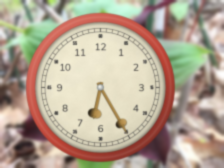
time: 6:25
